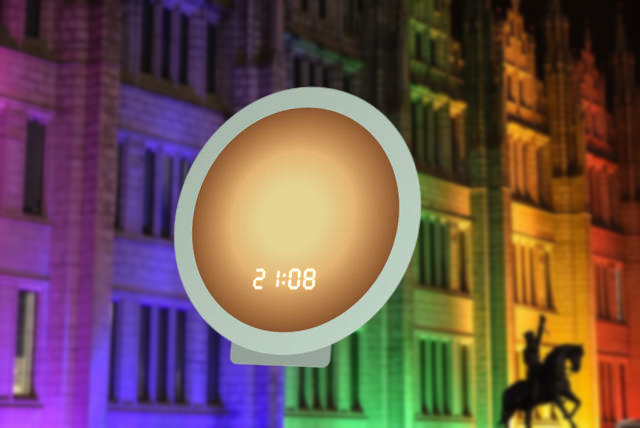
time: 21:08
